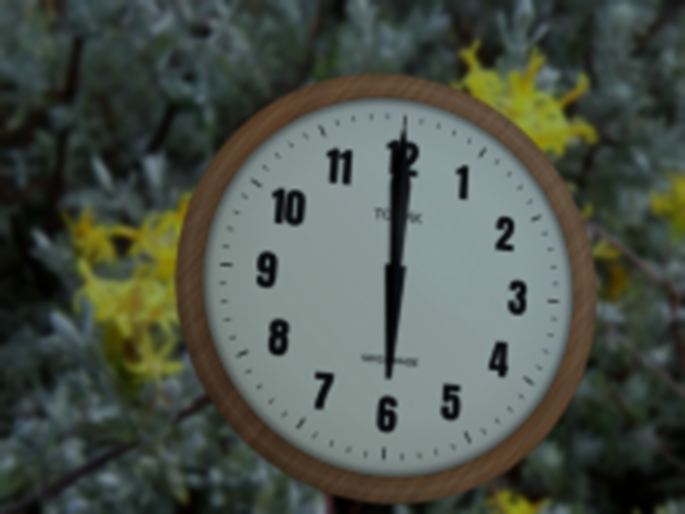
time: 6:00
